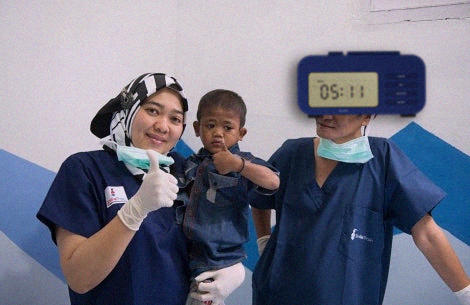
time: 5:11
